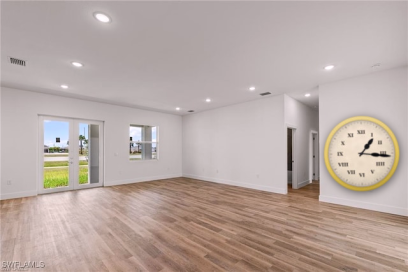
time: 1:16
